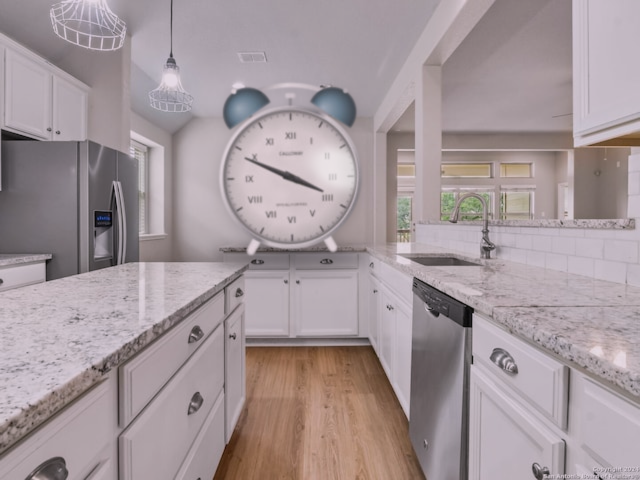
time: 3:49
